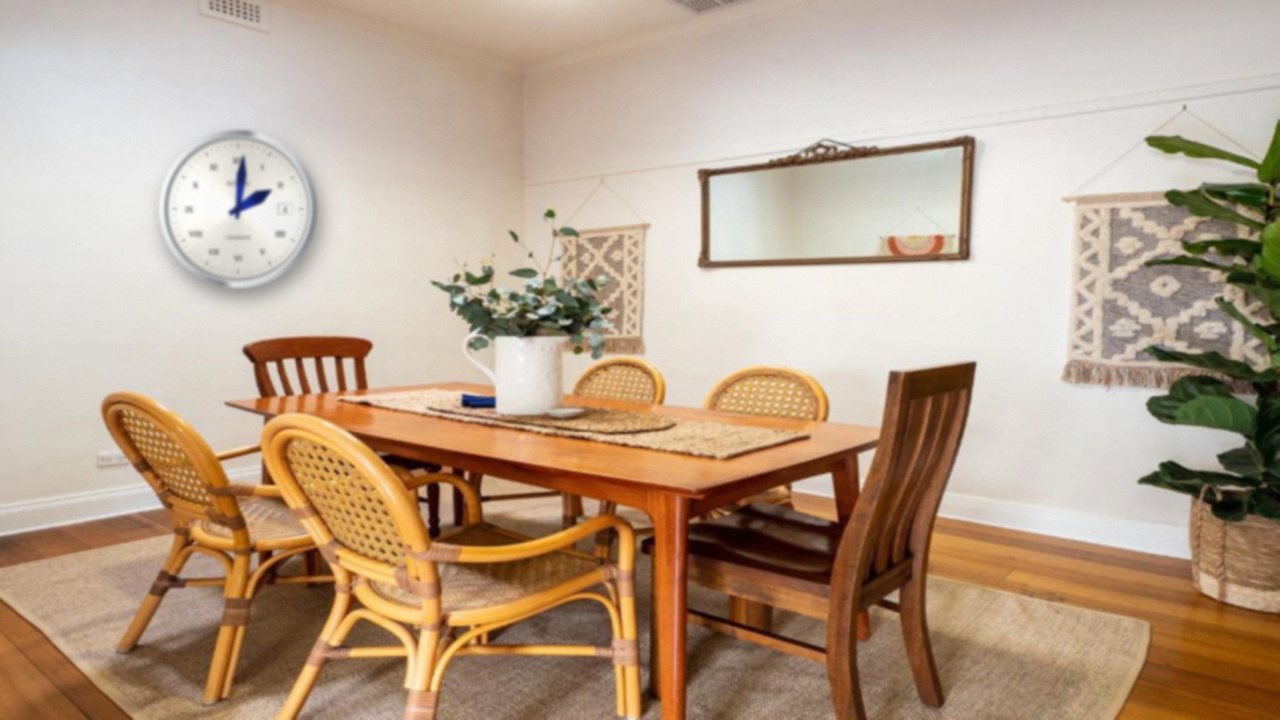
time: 2:01
